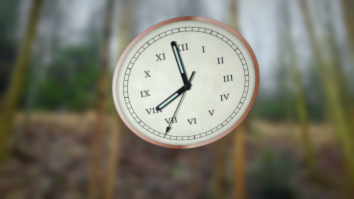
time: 7:58:35
